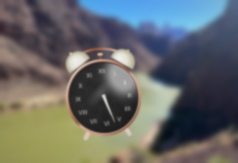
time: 5:27
